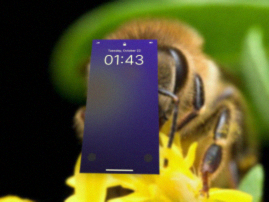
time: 1:43
